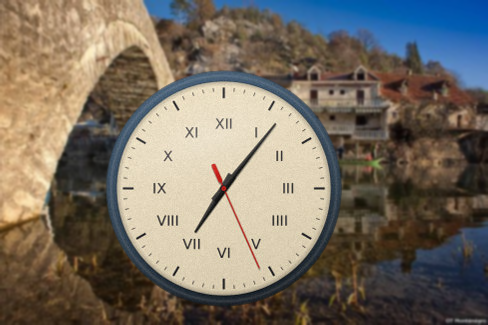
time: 7:06:26
